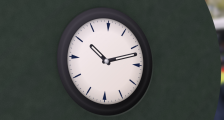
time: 10:12
